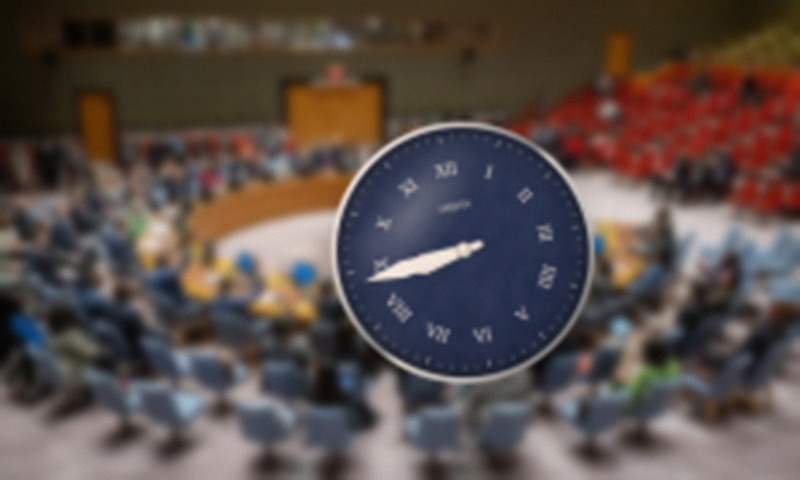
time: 8:44
